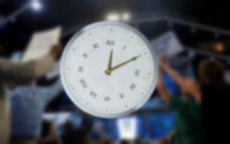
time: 12:10
